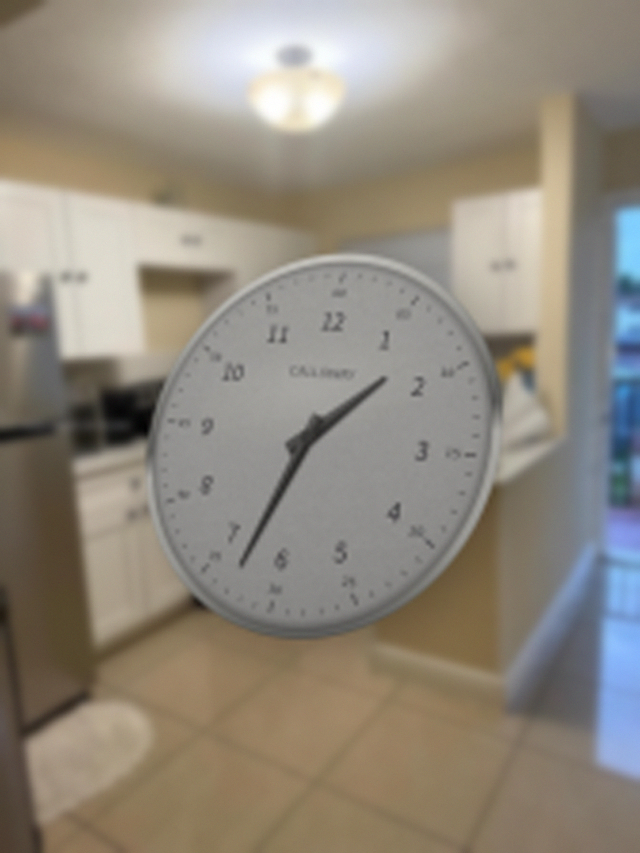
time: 1:33
